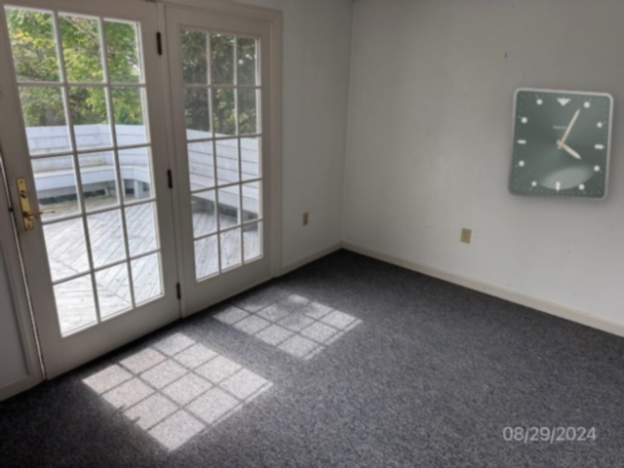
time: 4:04
